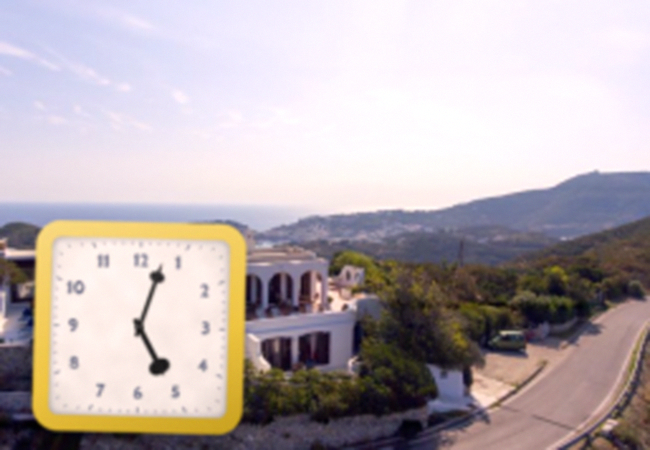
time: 5:03
